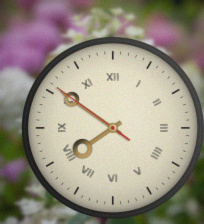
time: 7:50:51
